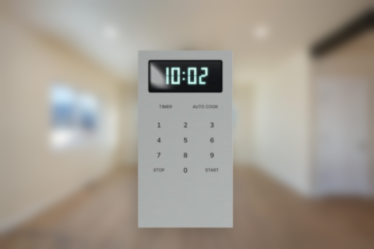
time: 10:02
